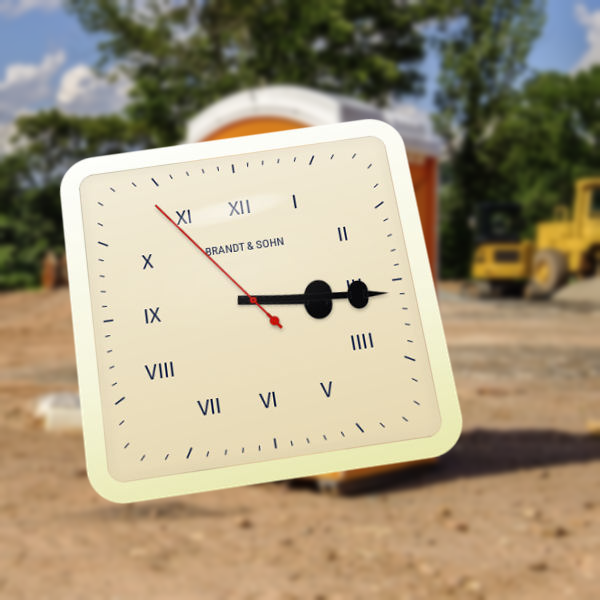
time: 3:15:54
